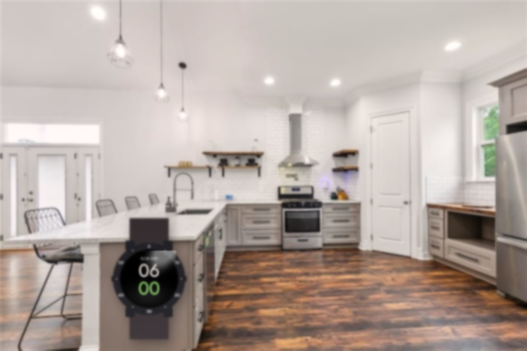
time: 6:00
